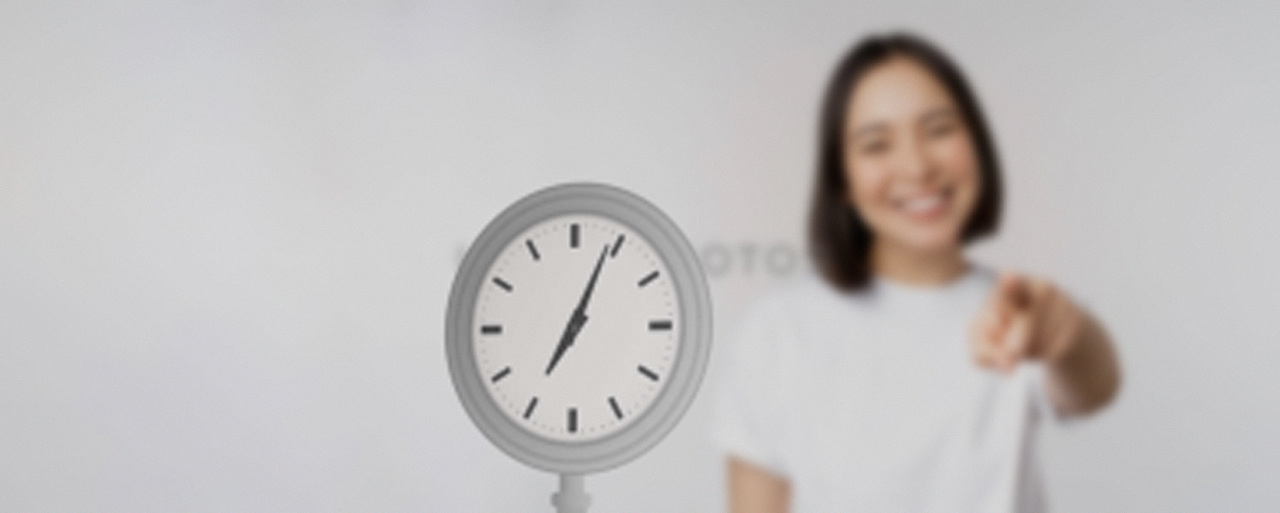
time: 7:04
